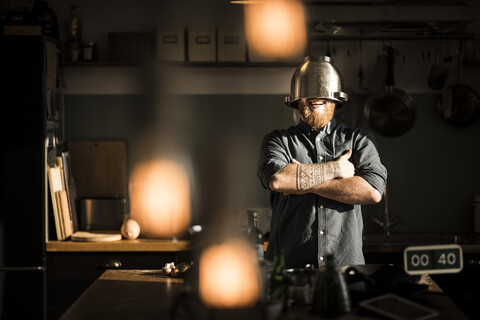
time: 0:40
